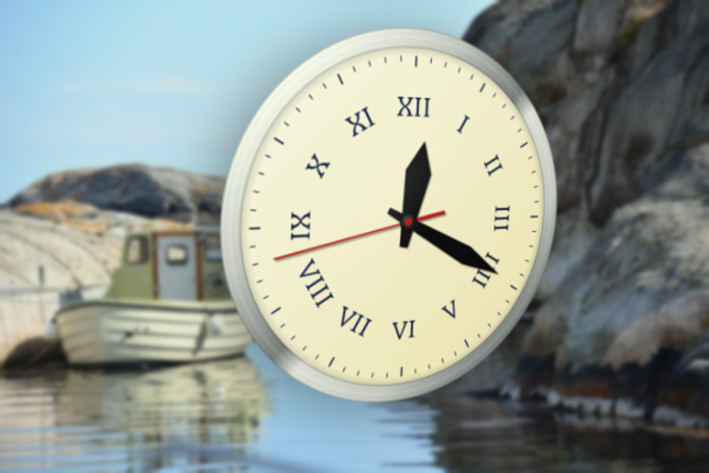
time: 12:19:43
